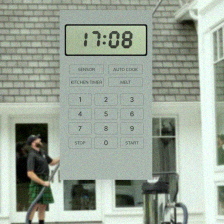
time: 17:08
